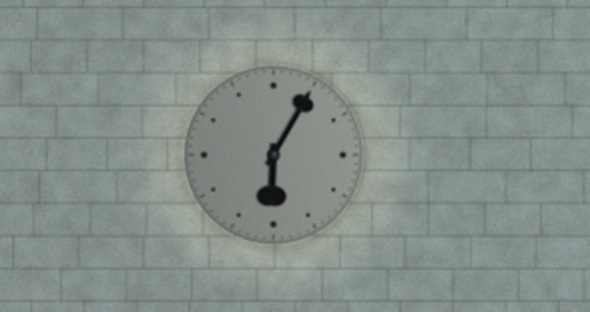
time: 6:05
